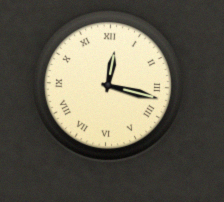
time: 12:17
